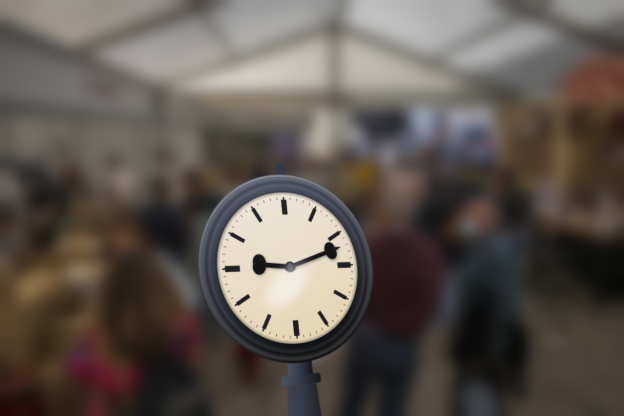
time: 9:12
